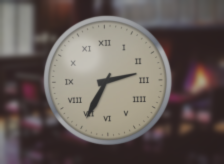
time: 2:35
